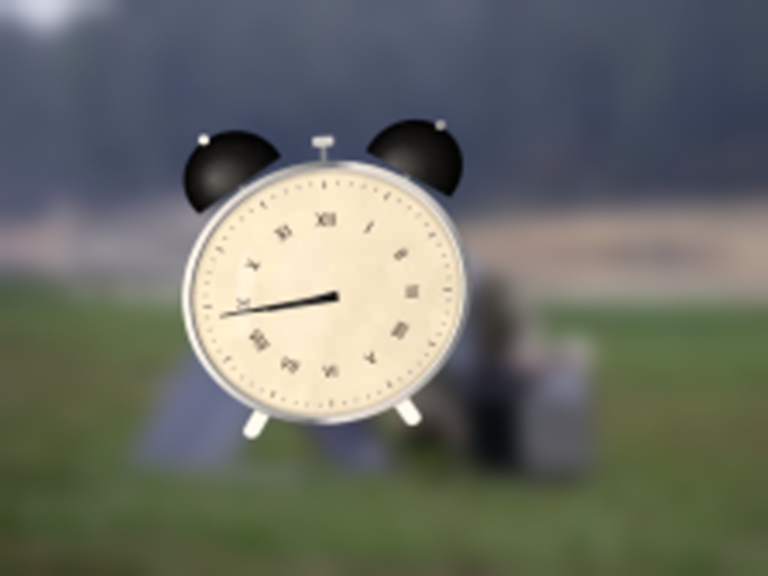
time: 8:44
